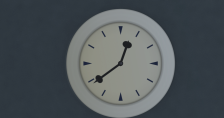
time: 12:39
